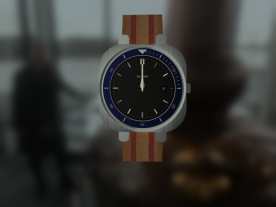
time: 12:00
